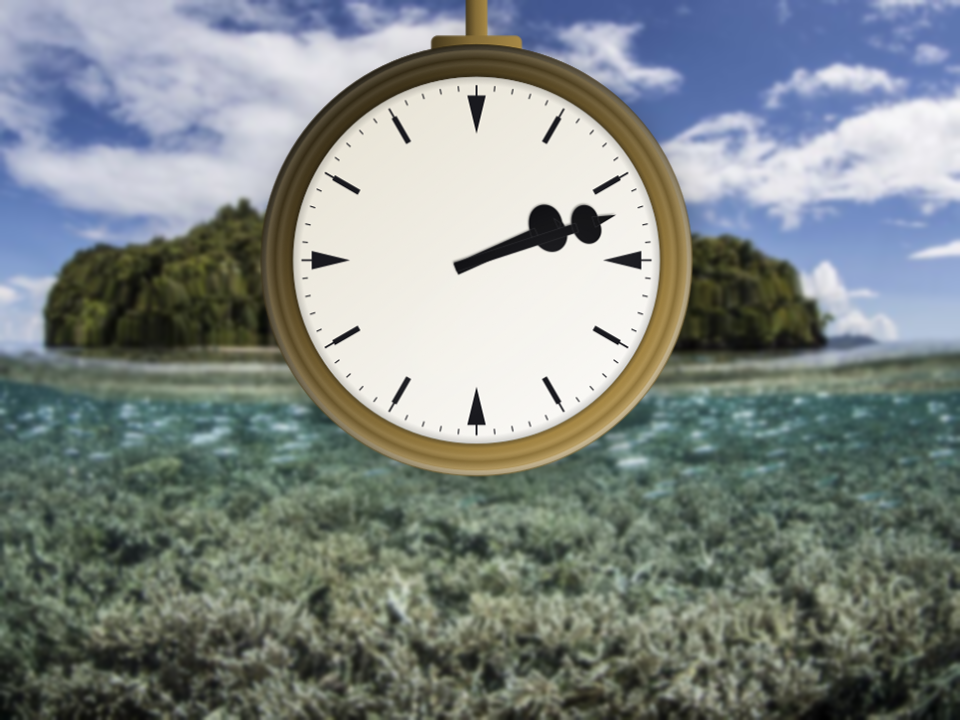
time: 2:12
